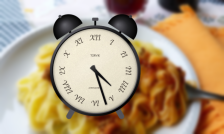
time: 4:27
